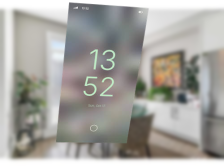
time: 13:52
